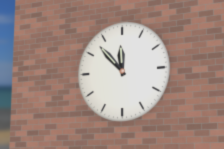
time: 11:53
